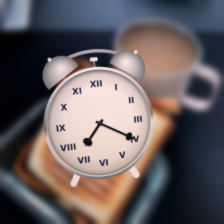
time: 7:20
